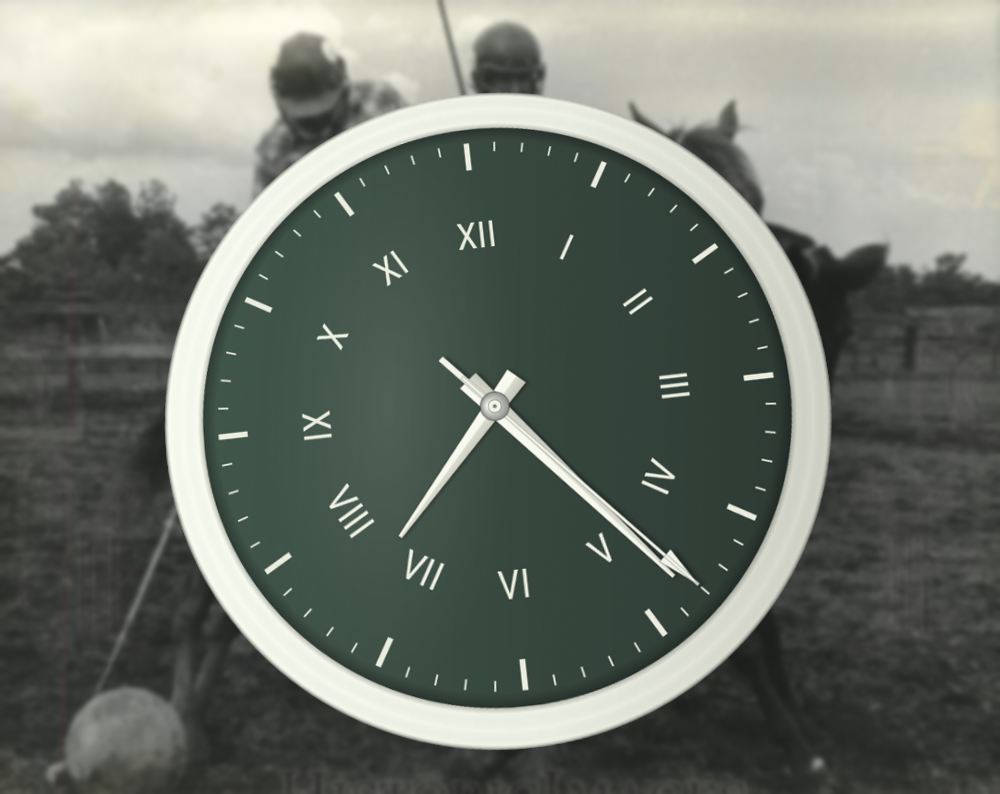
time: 7:23:23
